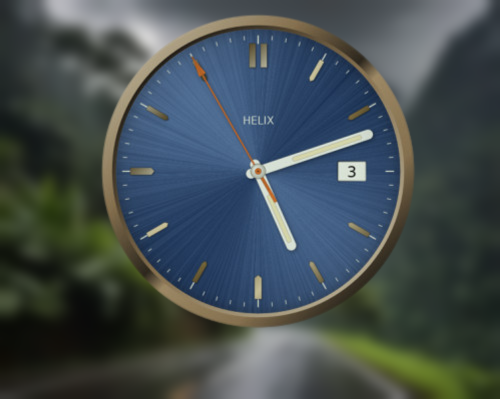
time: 5:11:55
